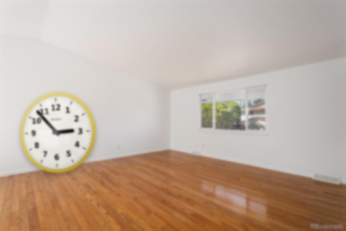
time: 2:53
